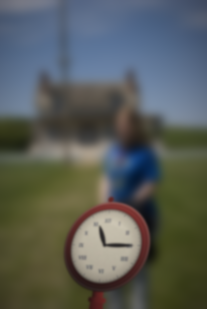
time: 11:15
